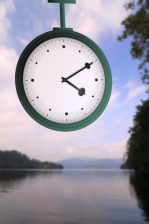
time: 4:10
